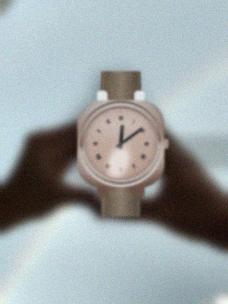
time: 12:09
